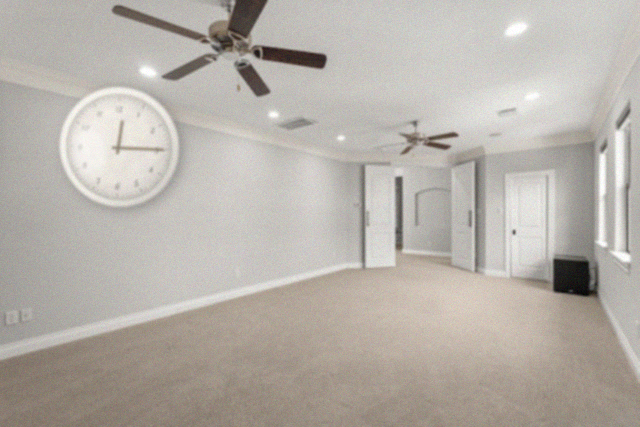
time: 12:15
